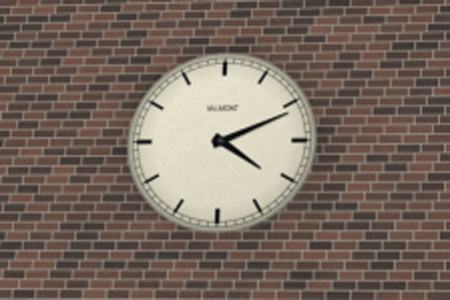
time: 4:11
